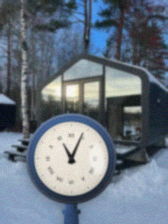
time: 11:04
